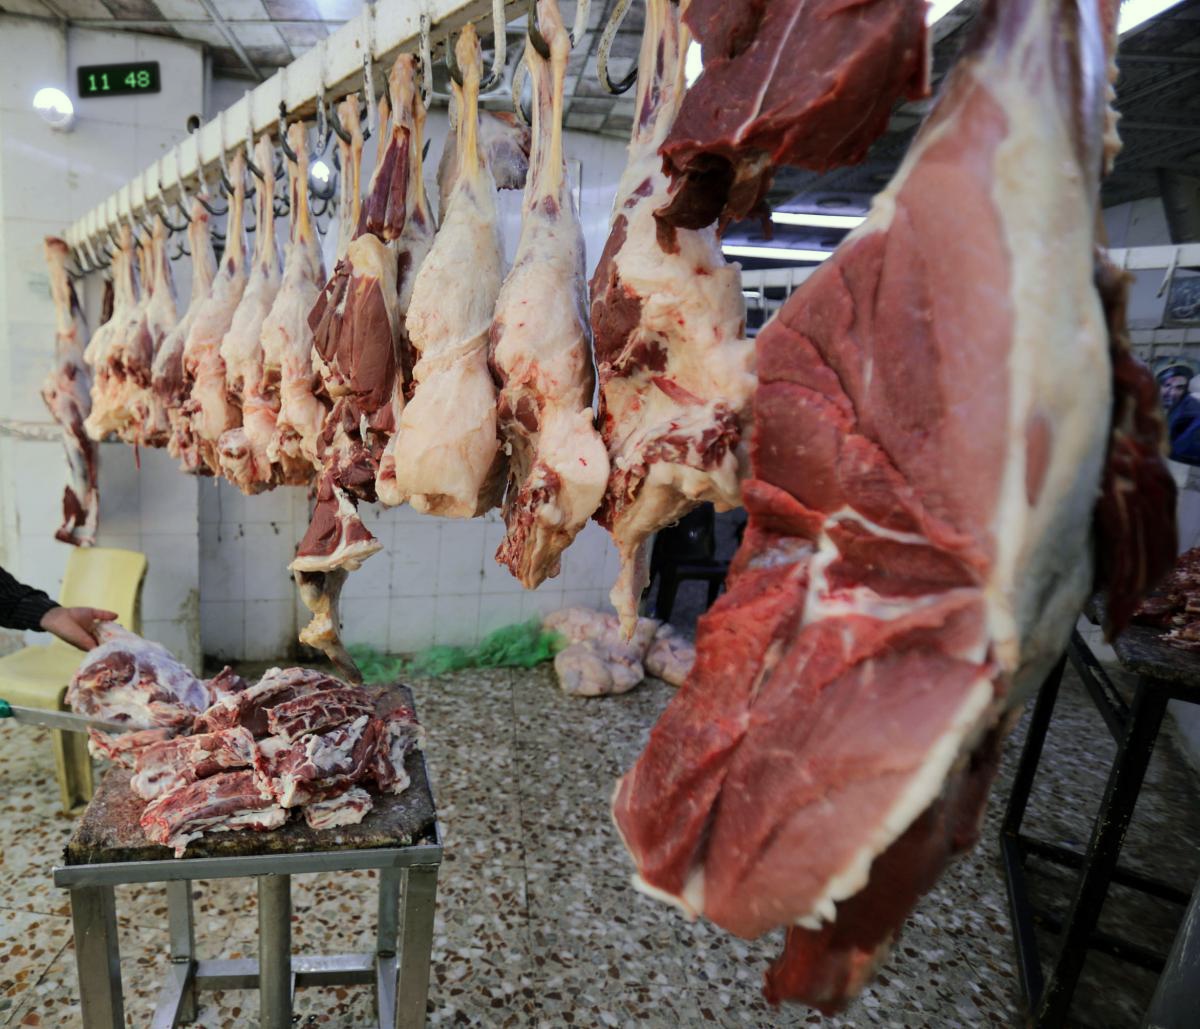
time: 11:48
